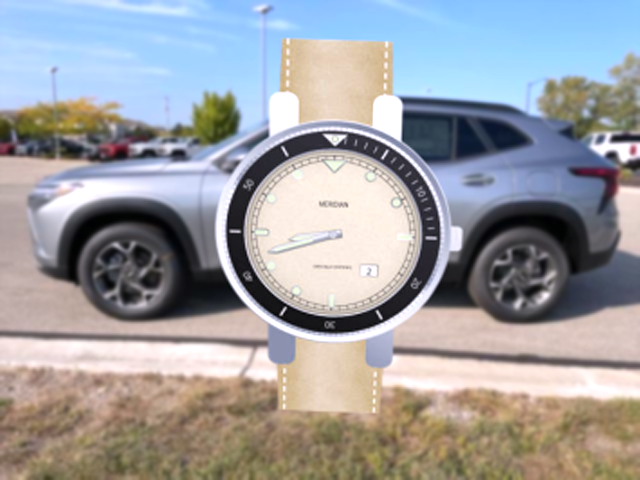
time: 8:42
